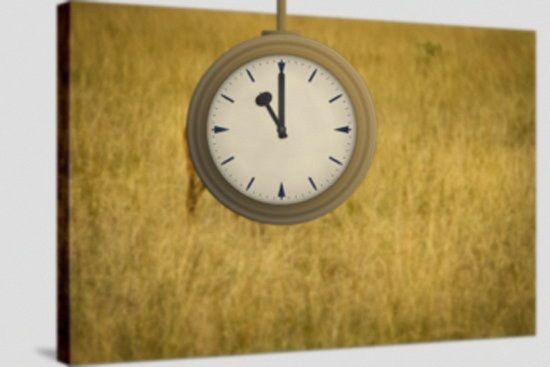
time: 11:00
